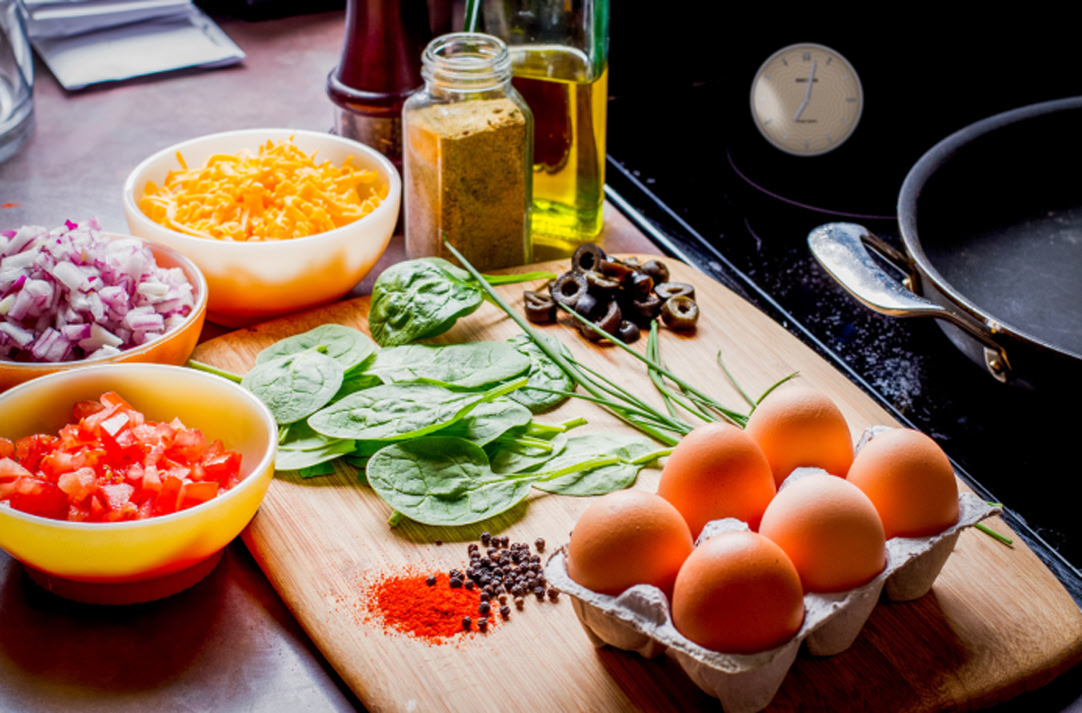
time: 7:02
